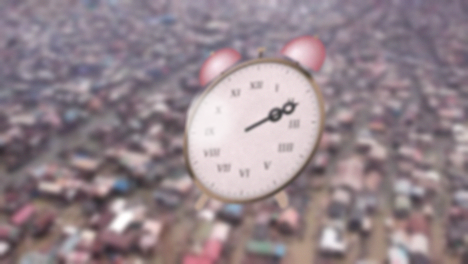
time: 2:11
